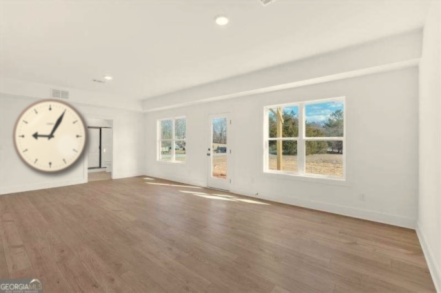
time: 9:05
